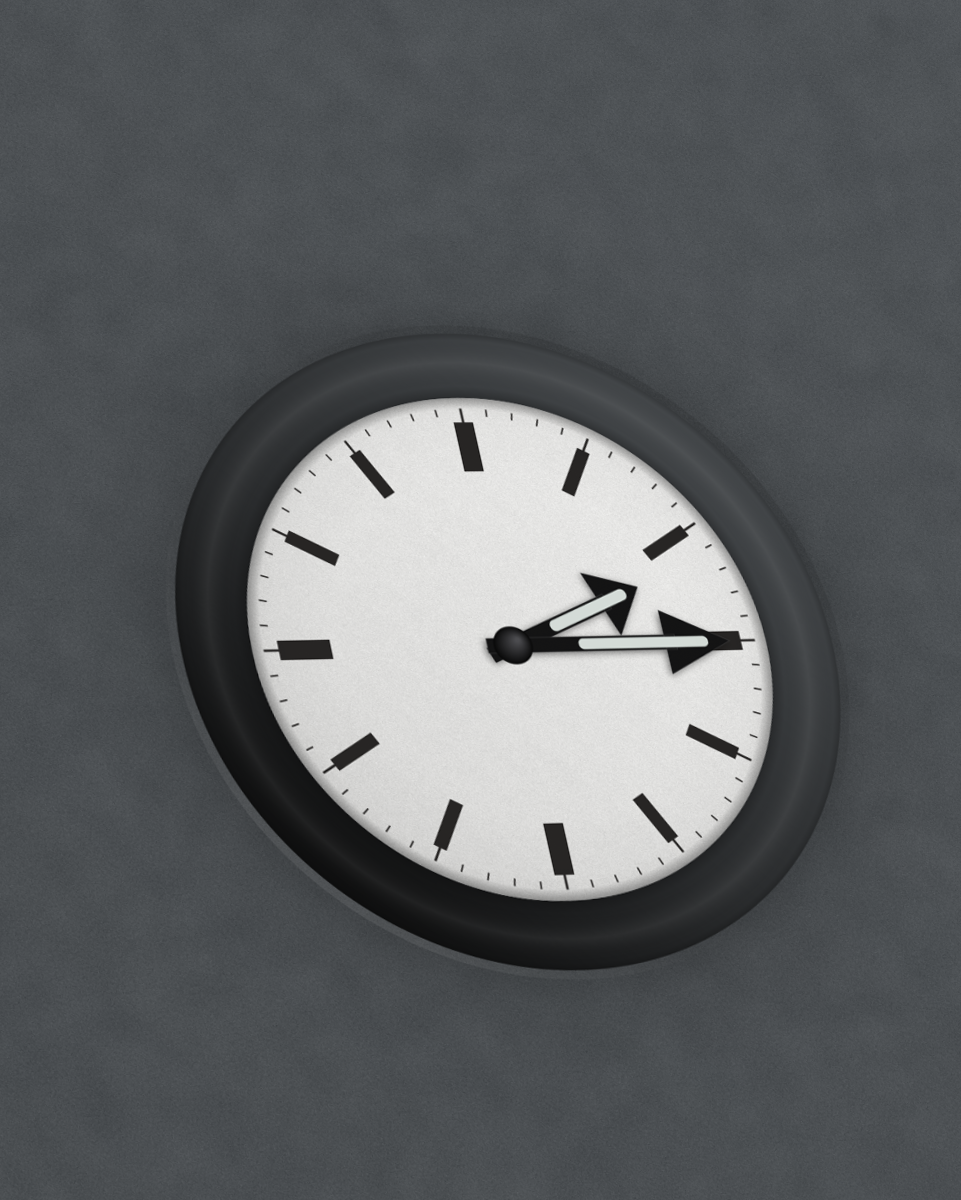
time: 2:15
